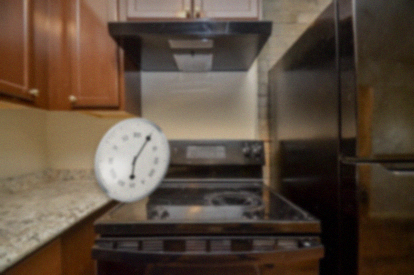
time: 6:05
